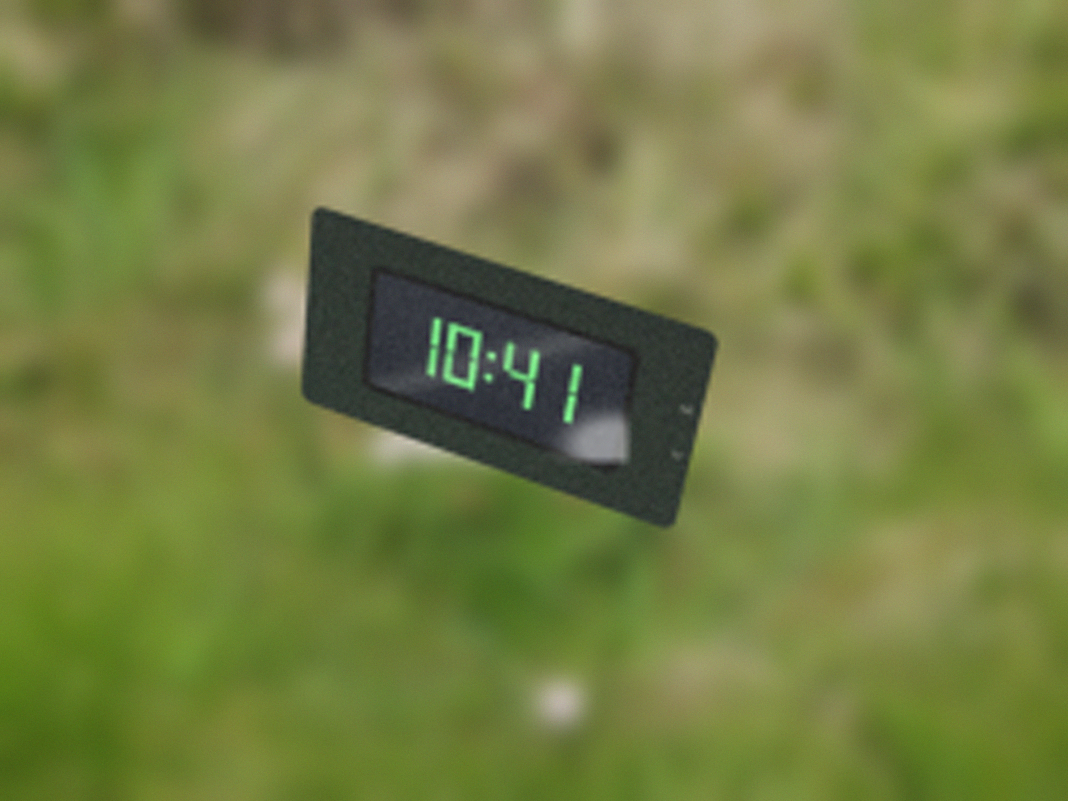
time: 10:41
